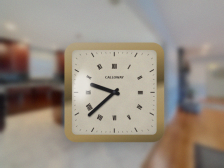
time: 9:38
